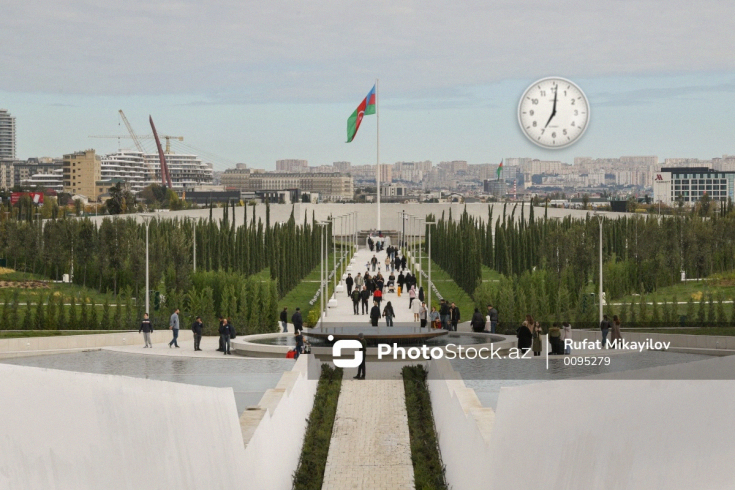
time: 7:01
